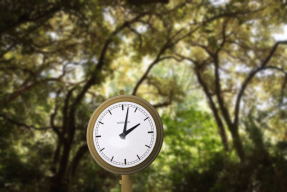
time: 2:02
